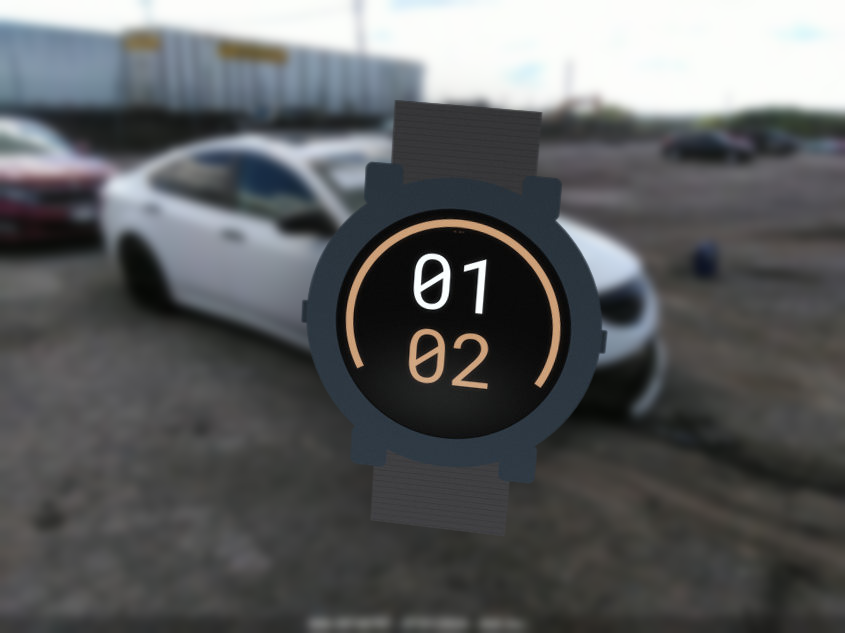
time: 1:02
